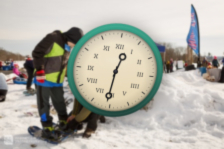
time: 12:31
